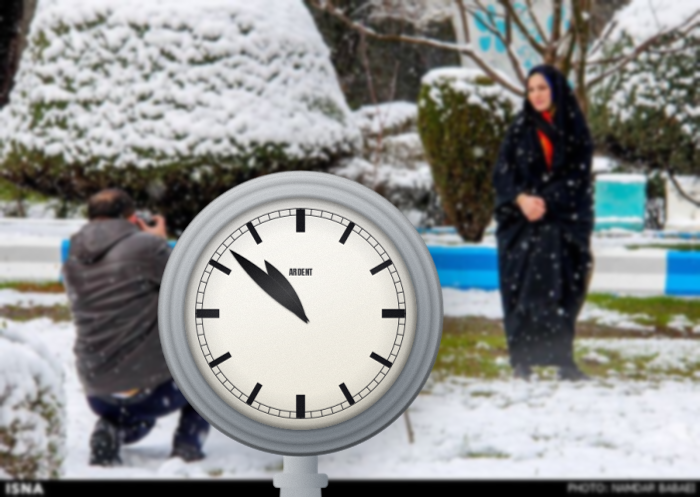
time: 10:52
